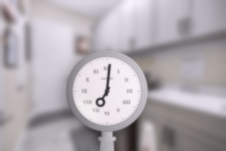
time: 7:01
